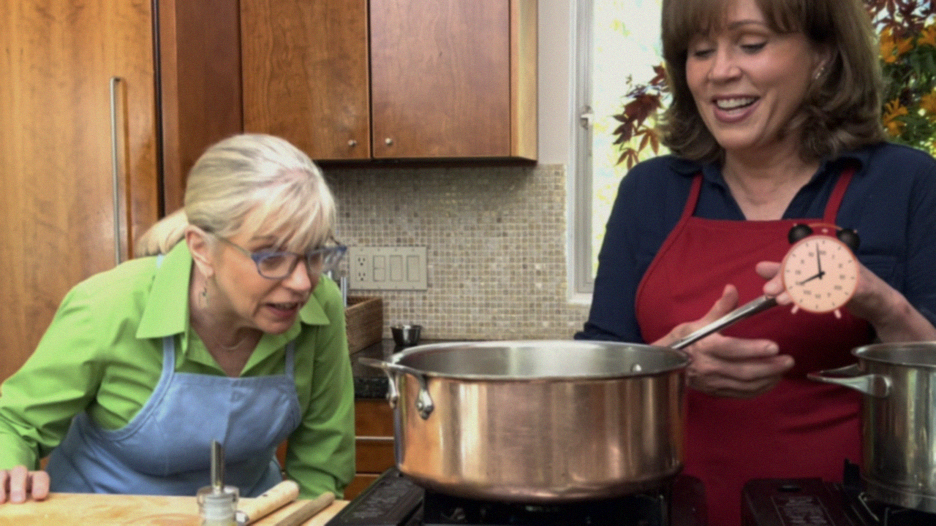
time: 7:58
